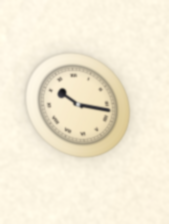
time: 10:17
